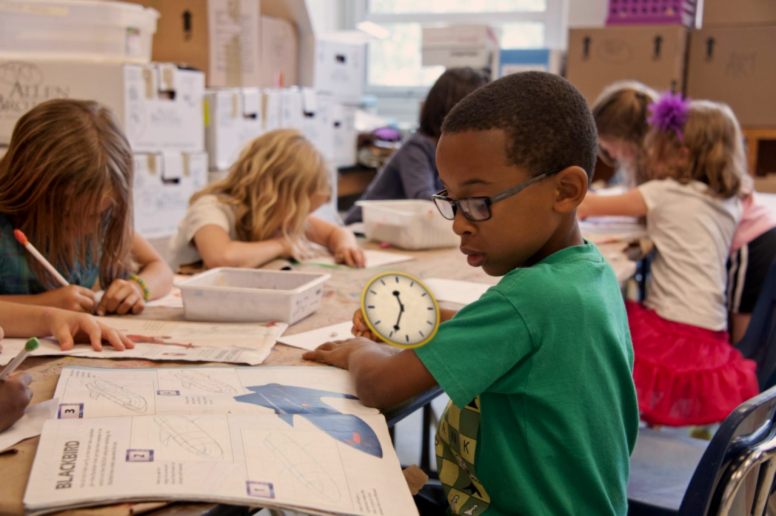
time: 11:34
